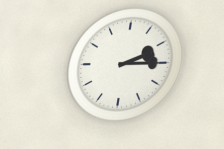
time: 2:15
